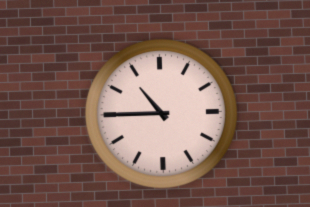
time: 10:45
